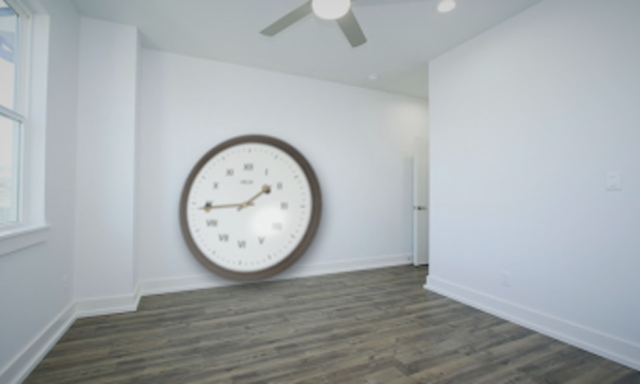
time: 1:44
